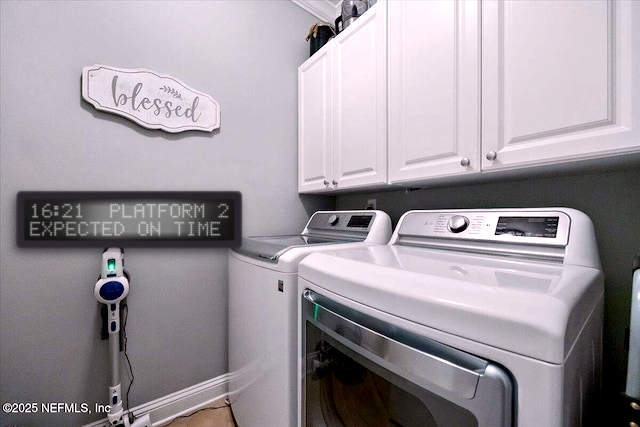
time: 16:21
